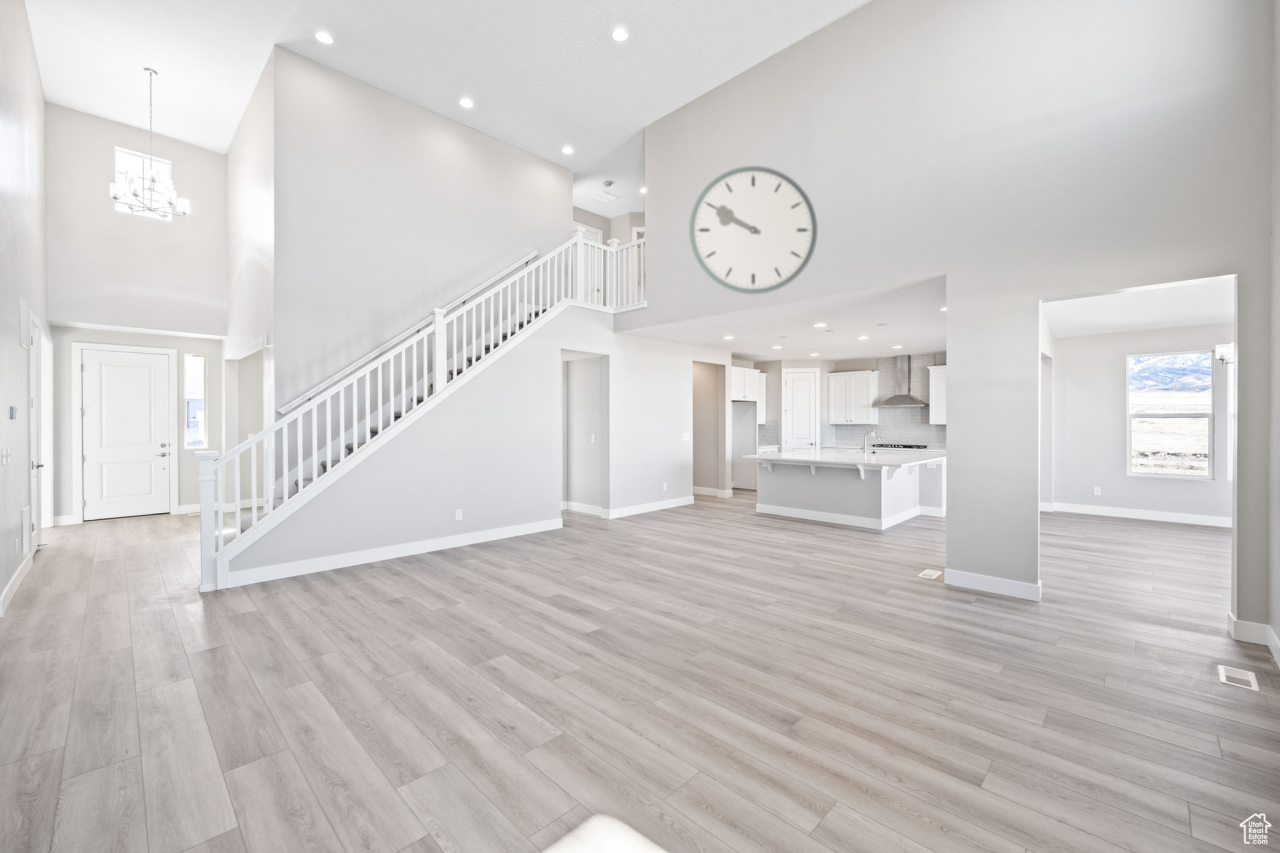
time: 9:50
